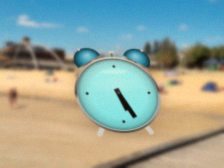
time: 5:26
